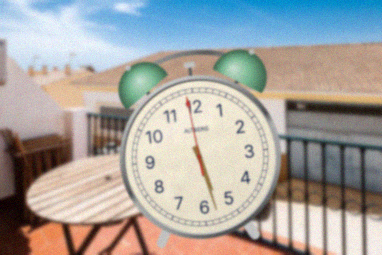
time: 5:27:59
